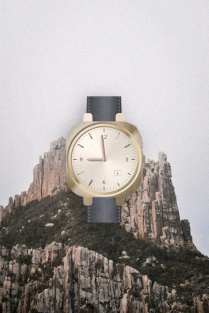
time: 8:59
